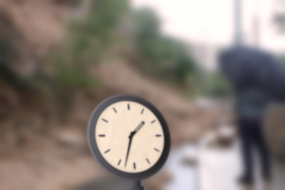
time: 1:33
